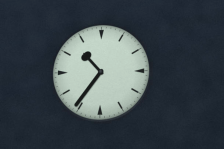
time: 10:36
